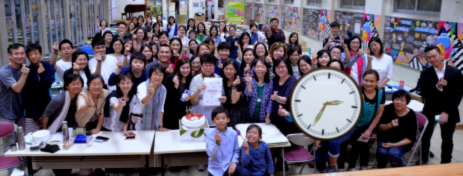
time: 2:34
